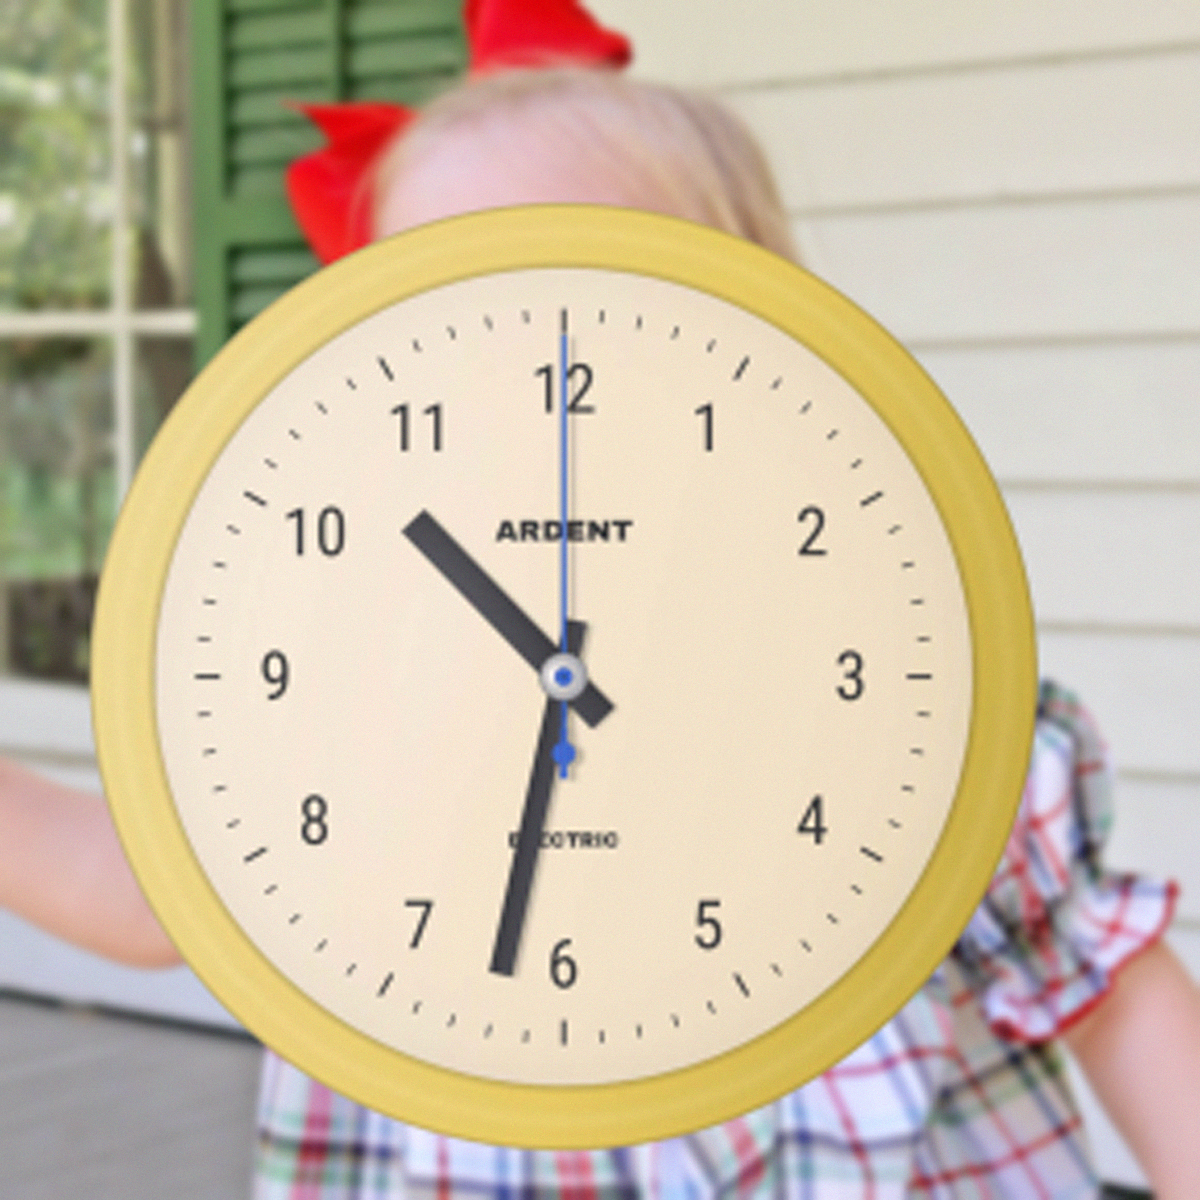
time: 10:32:00
